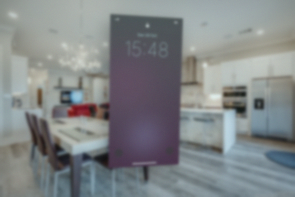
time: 15:48
